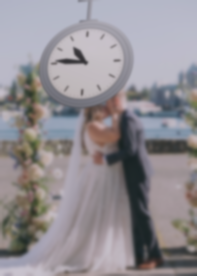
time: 10:46
